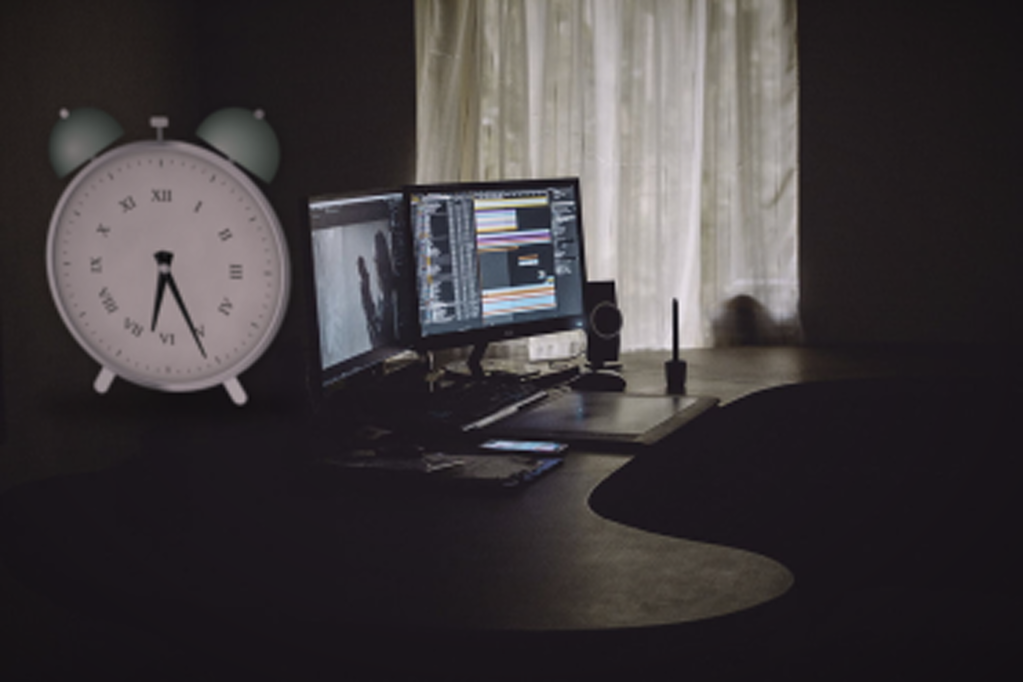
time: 6:26
